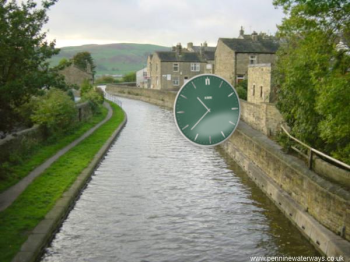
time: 10:38
